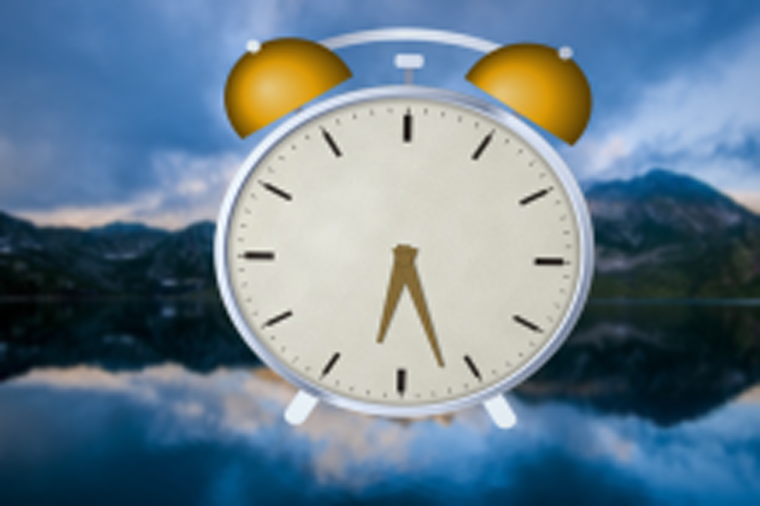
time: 6:27
